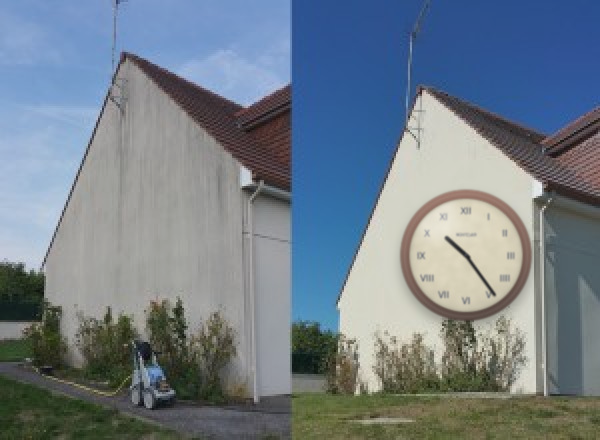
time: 10:24
